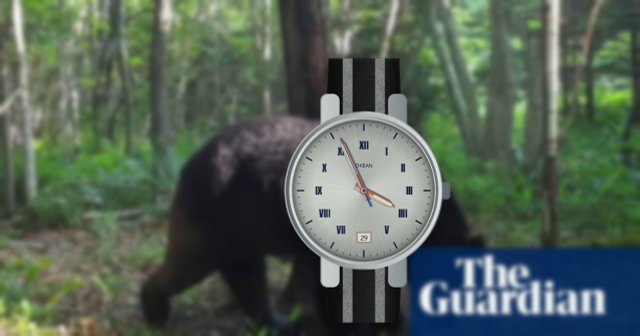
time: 3:55:56
